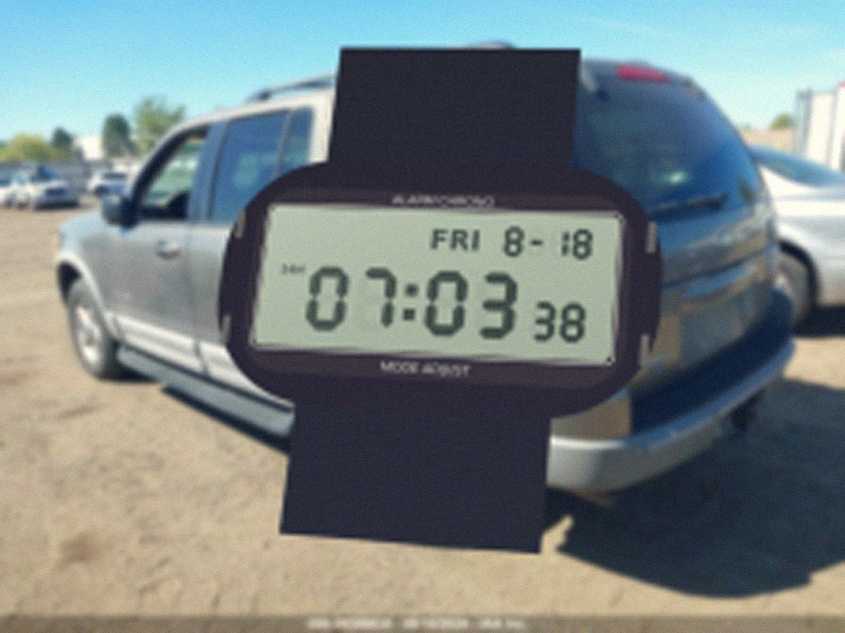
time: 7:03:38
